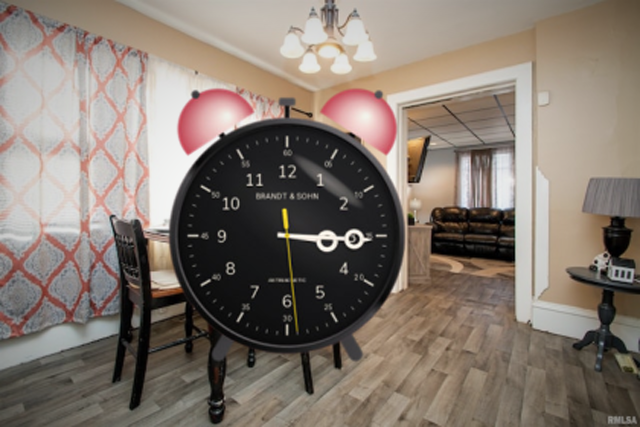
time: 3:15:29
